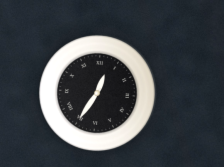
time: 12:35
